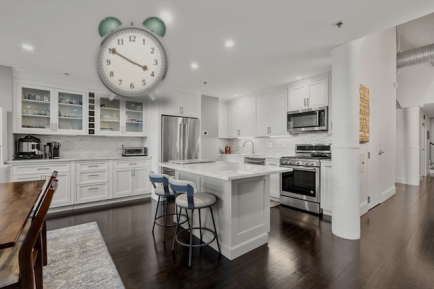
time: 3:50
